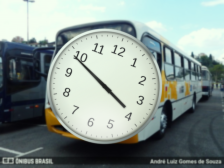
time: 3:49
